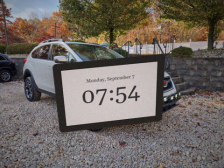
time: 7:54
